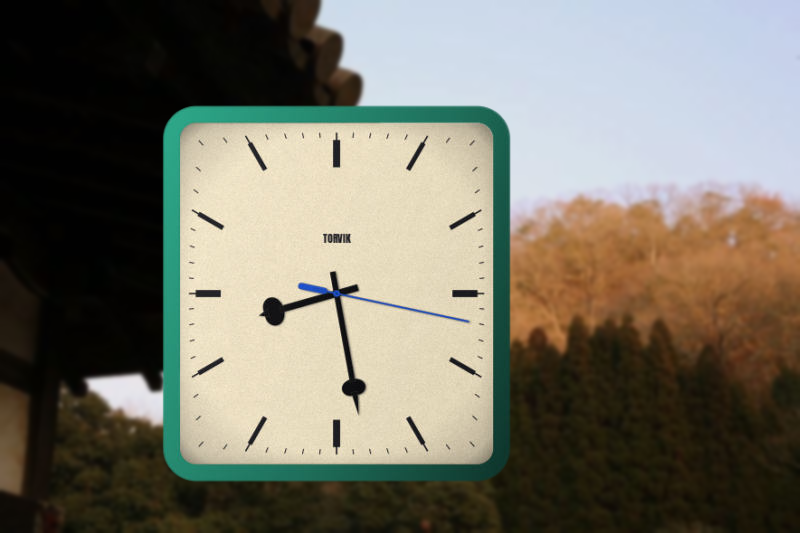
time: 8:28:17
